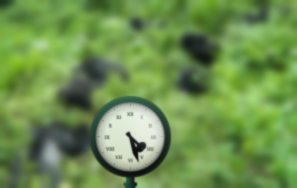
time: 4:27
